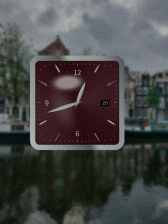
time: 12:42
